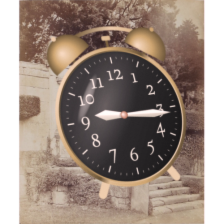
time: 9:16
